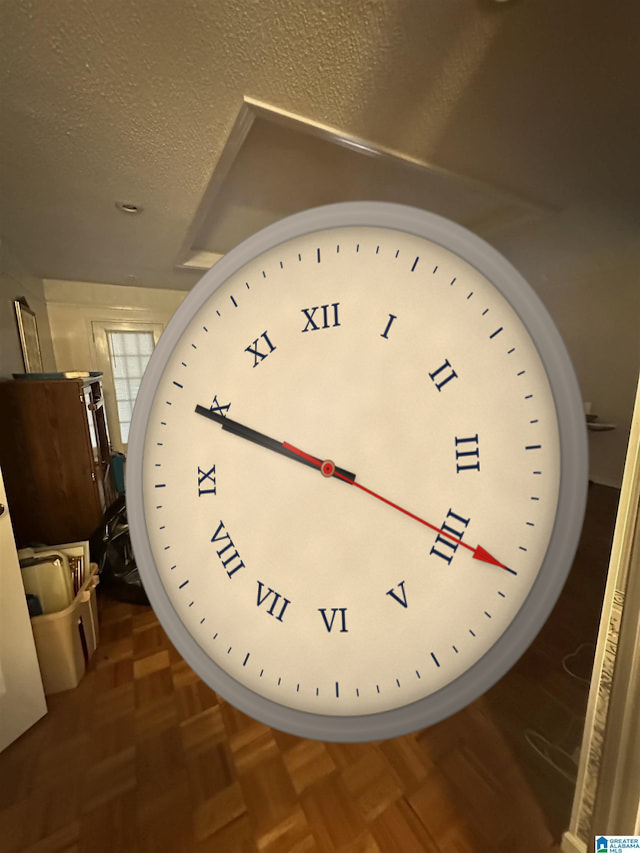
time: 9:49:20
